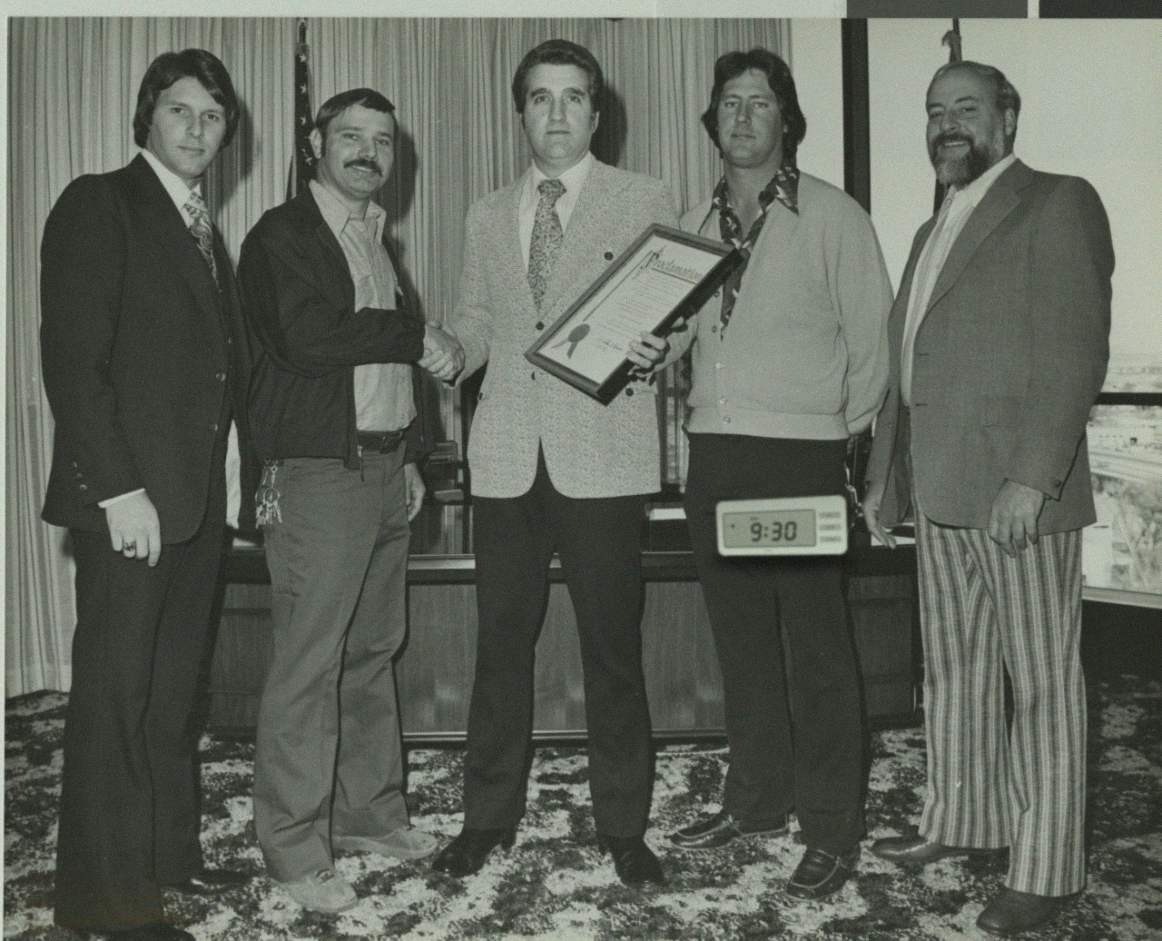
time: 9:30
